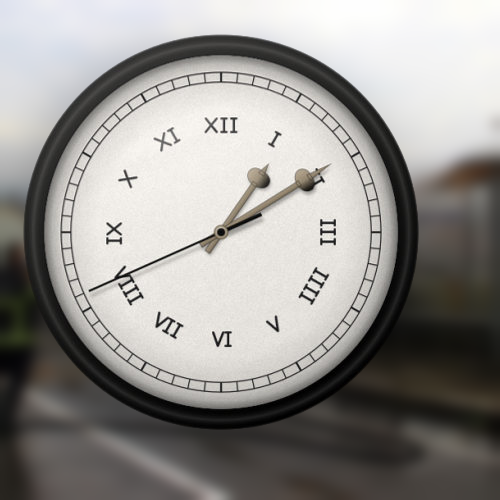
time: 1:09:41
